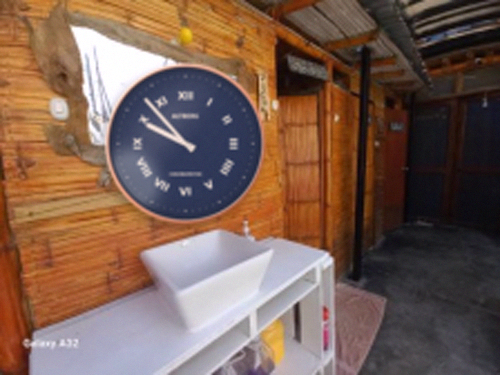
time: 9:53
